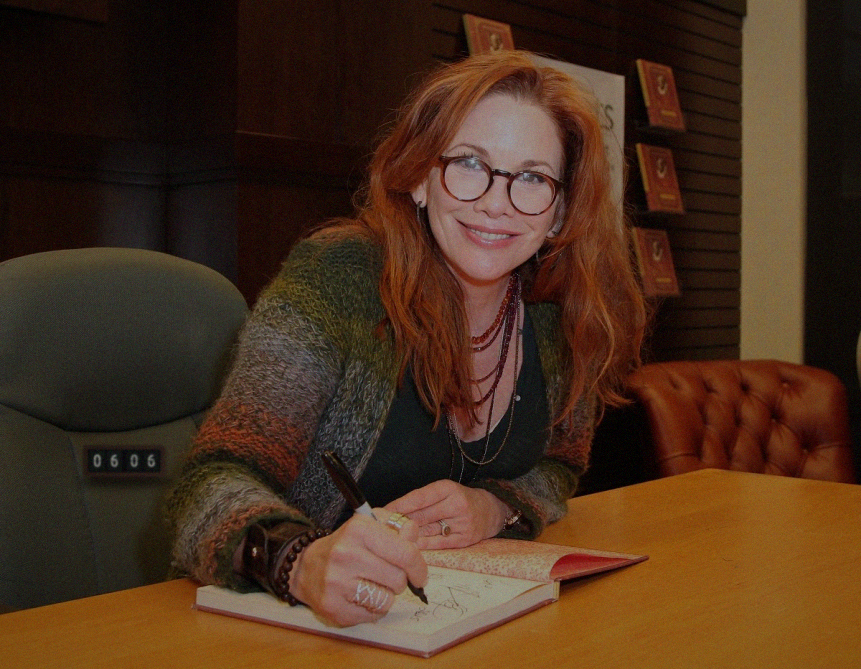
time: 6:06
